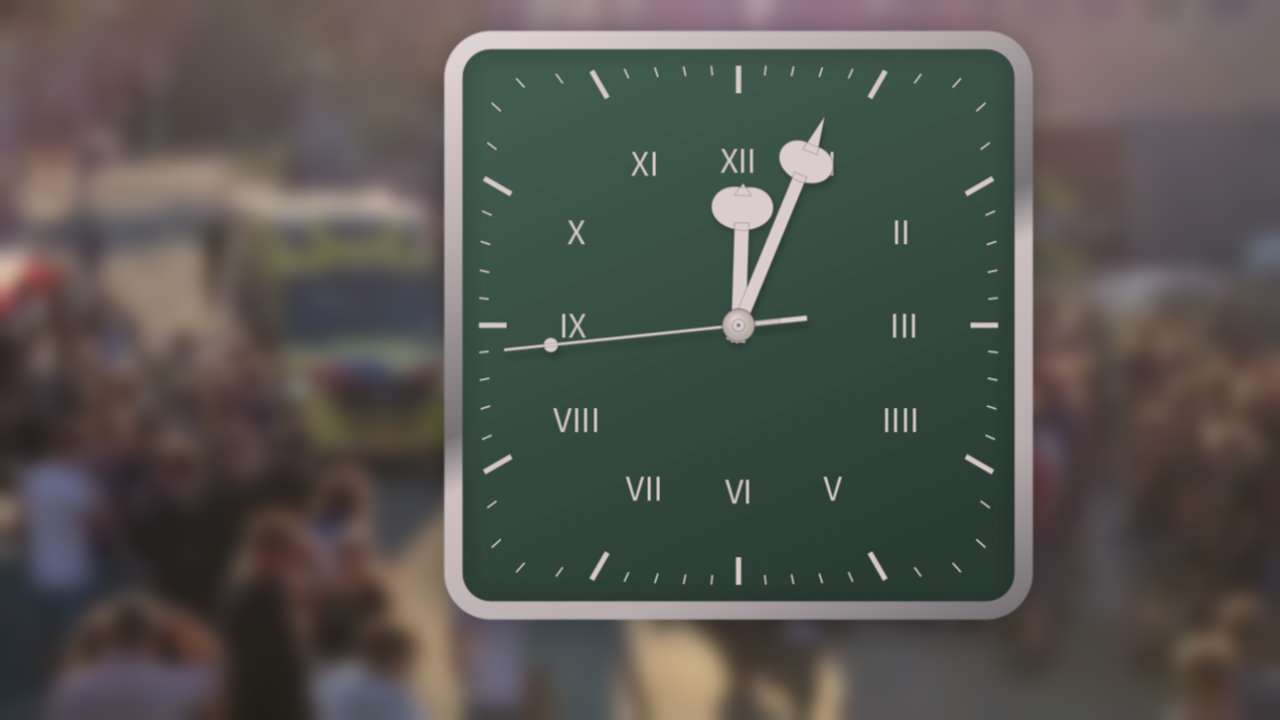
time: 12:03:44
